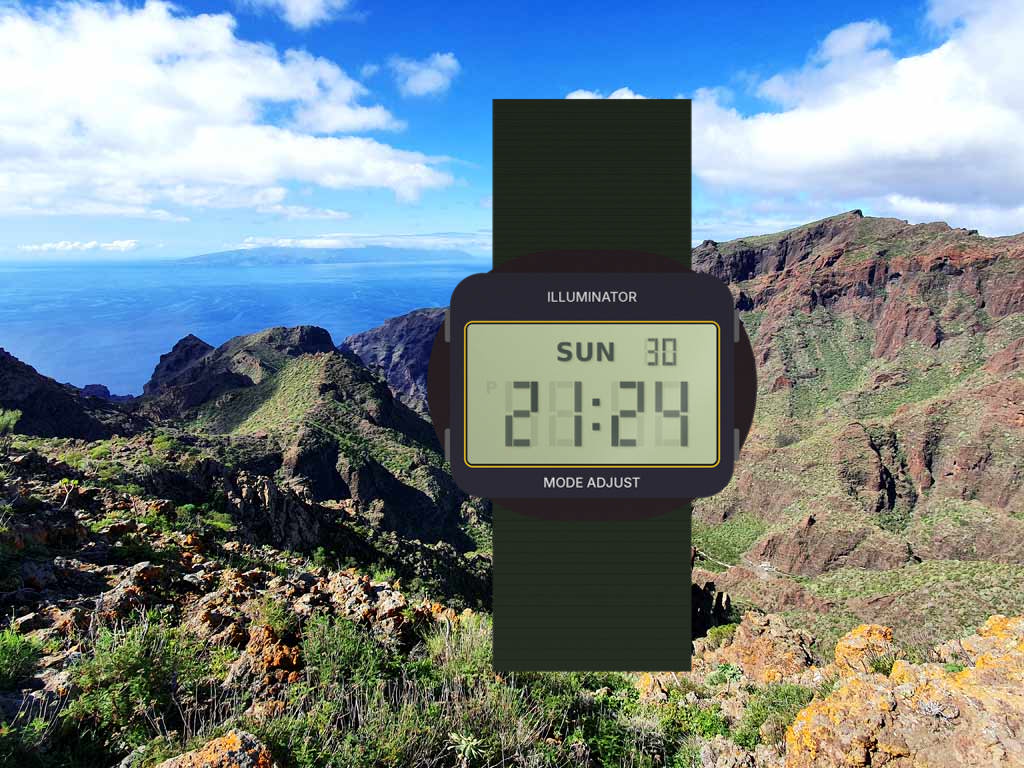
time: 21:24
